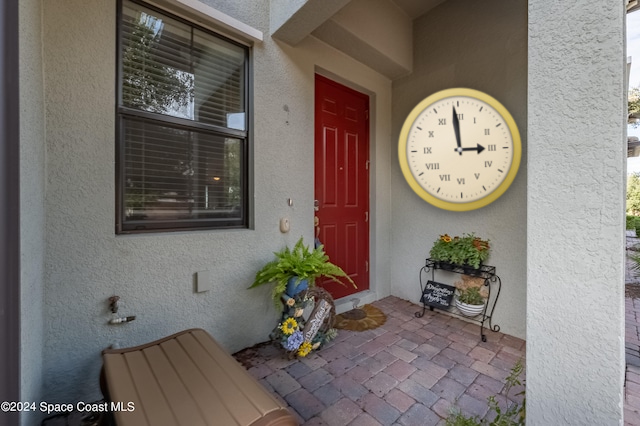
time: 2:59
